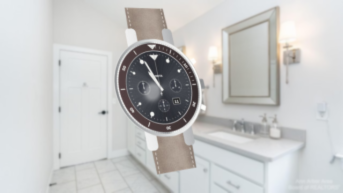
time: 10:56
